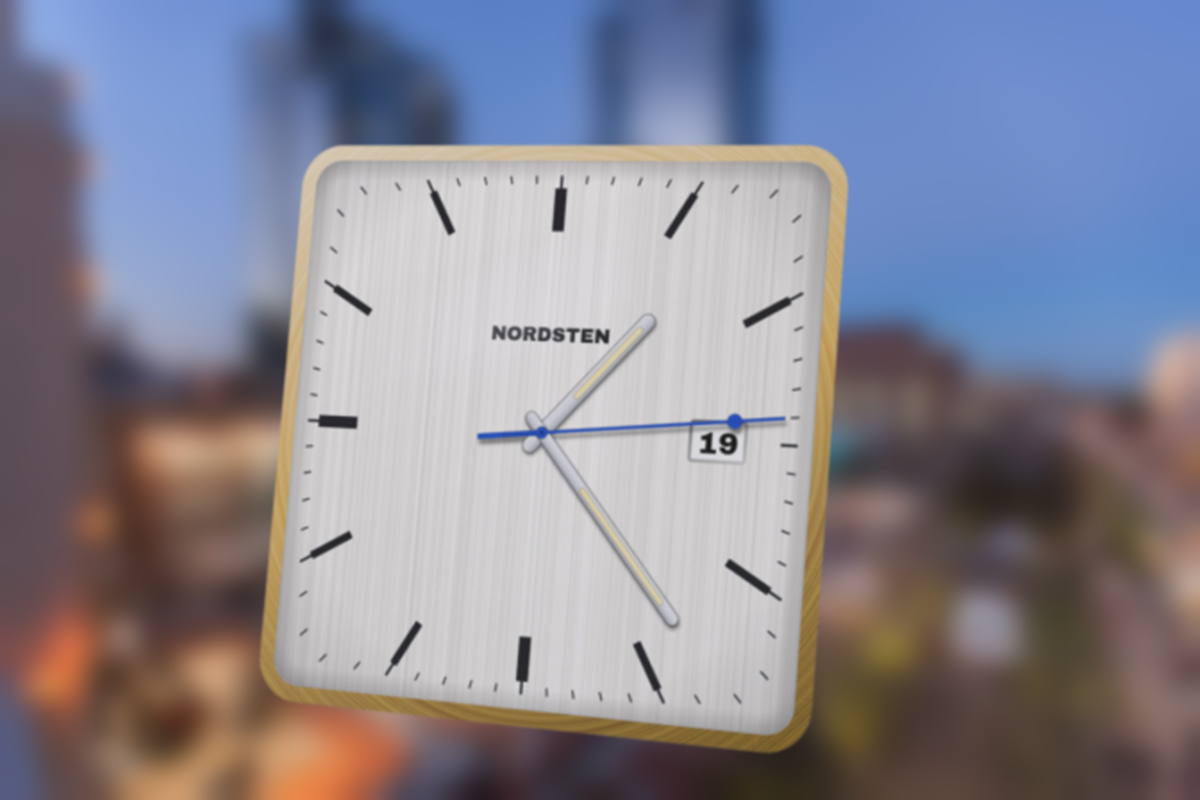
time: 1:23:14
